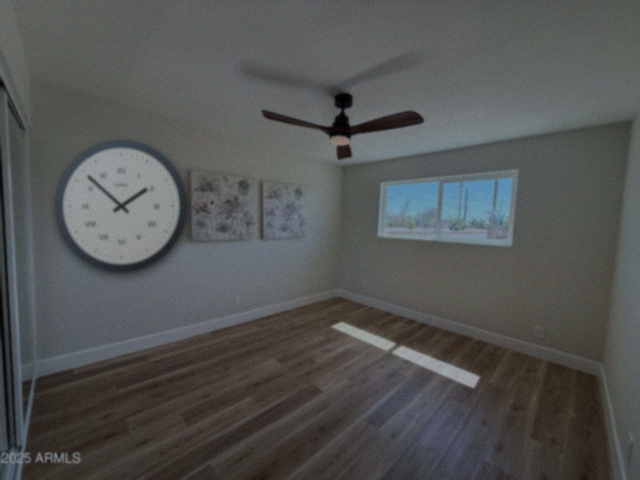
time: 1:52
